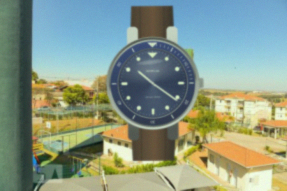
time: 10:21
